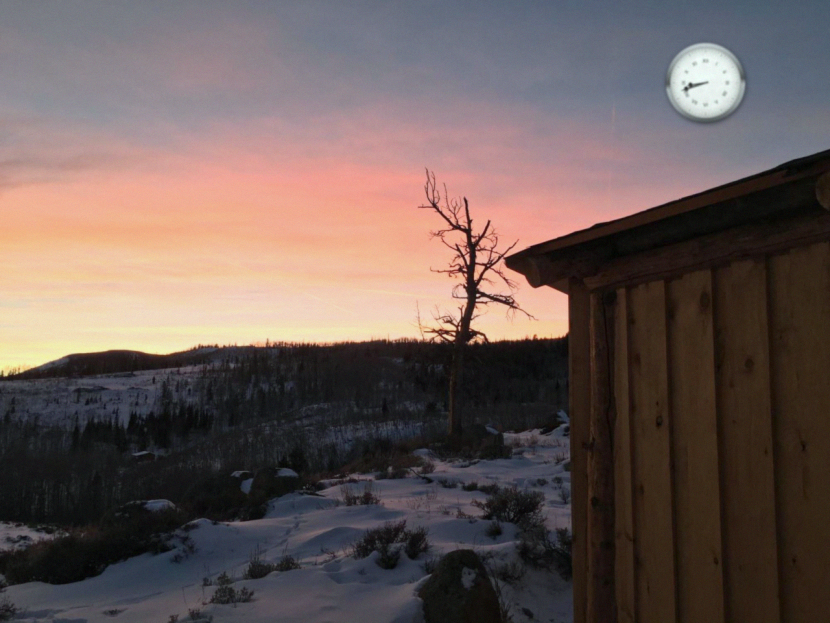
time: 8:42
